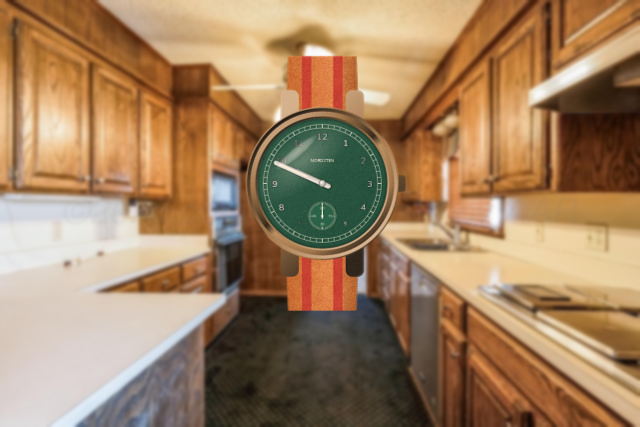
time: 9:49
